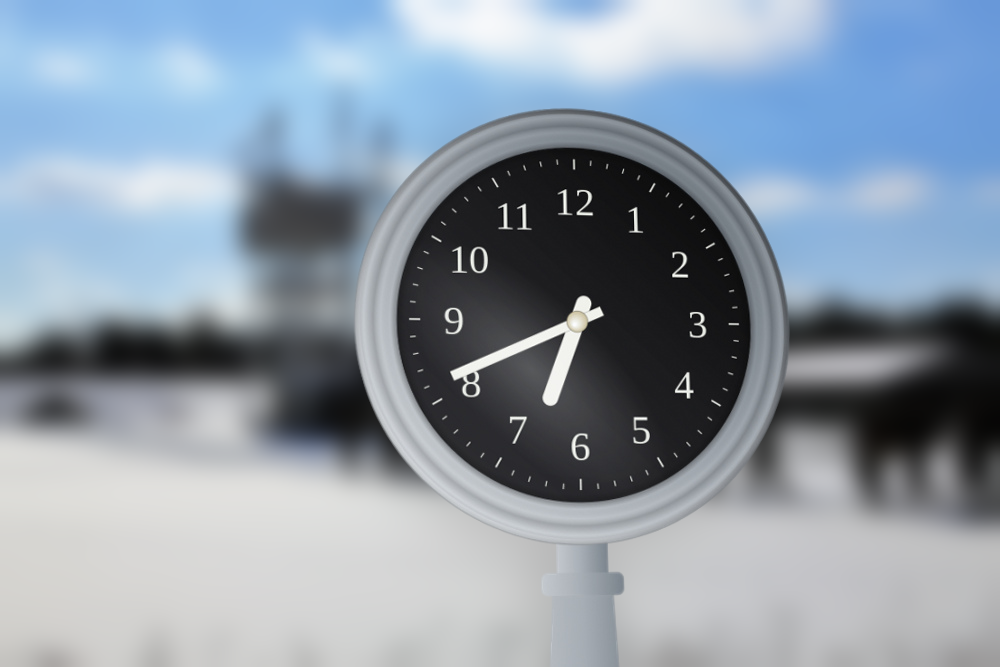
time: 6:41
